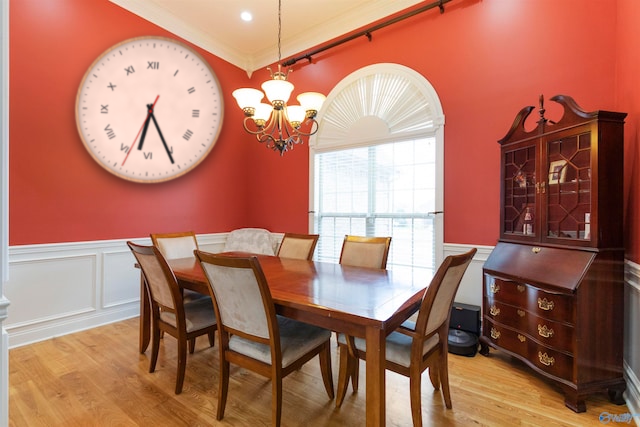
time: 6:25:34
